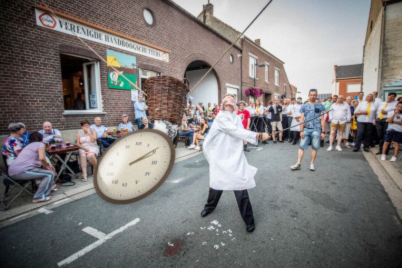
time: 2:09
